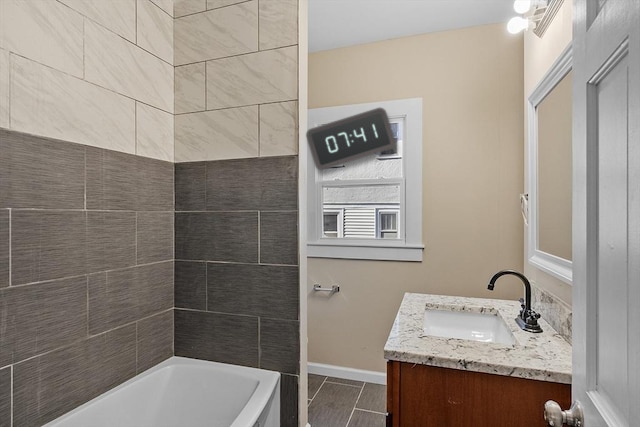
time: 7:41
